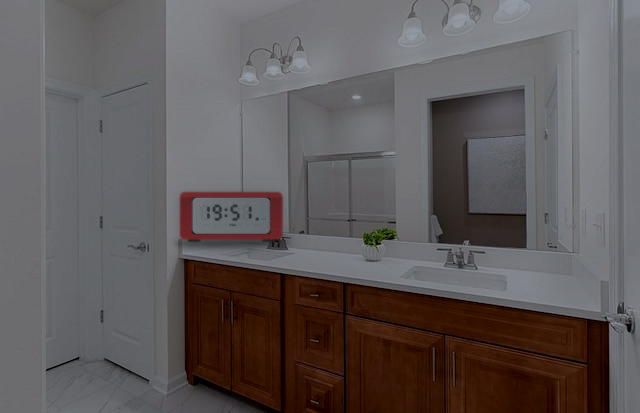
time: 19:51
